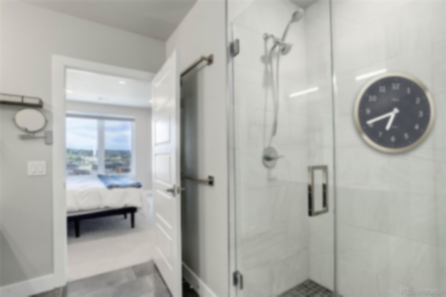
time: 6:41
